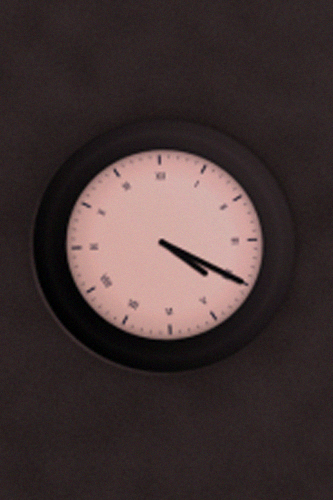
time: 4:20
